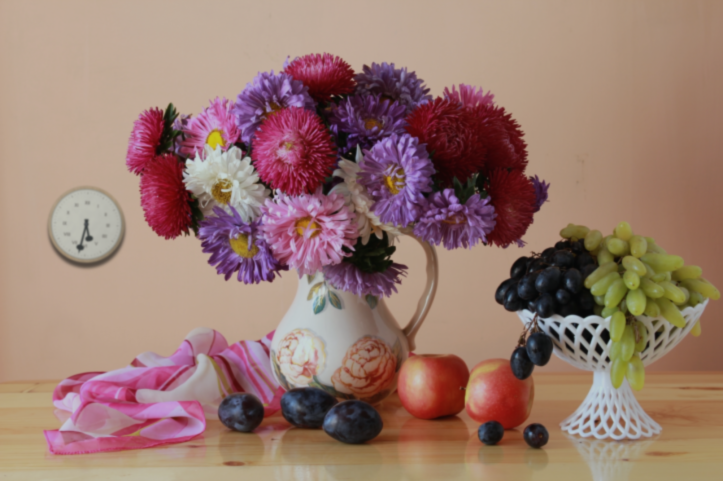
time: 5:32
